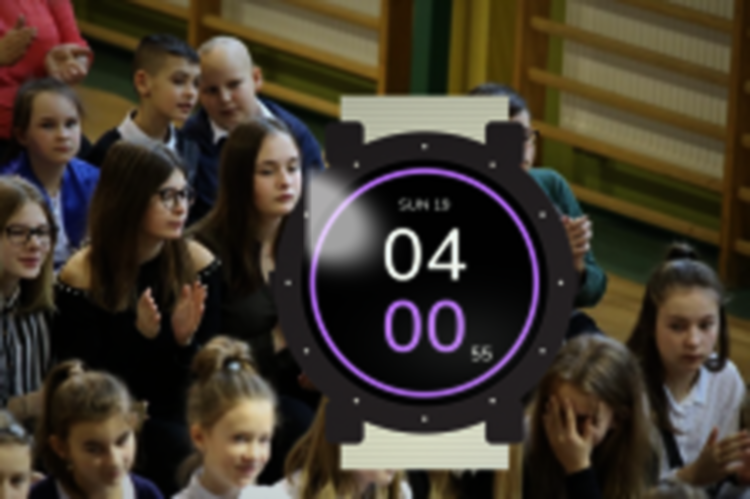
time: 4:00
